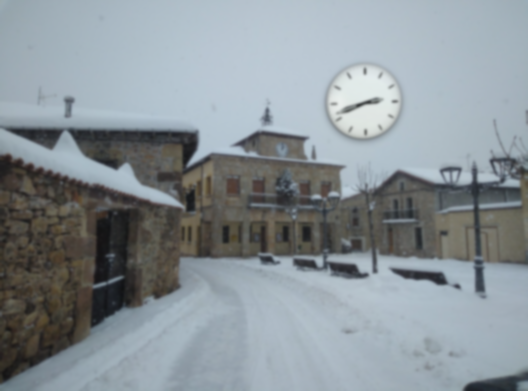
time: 2:42
